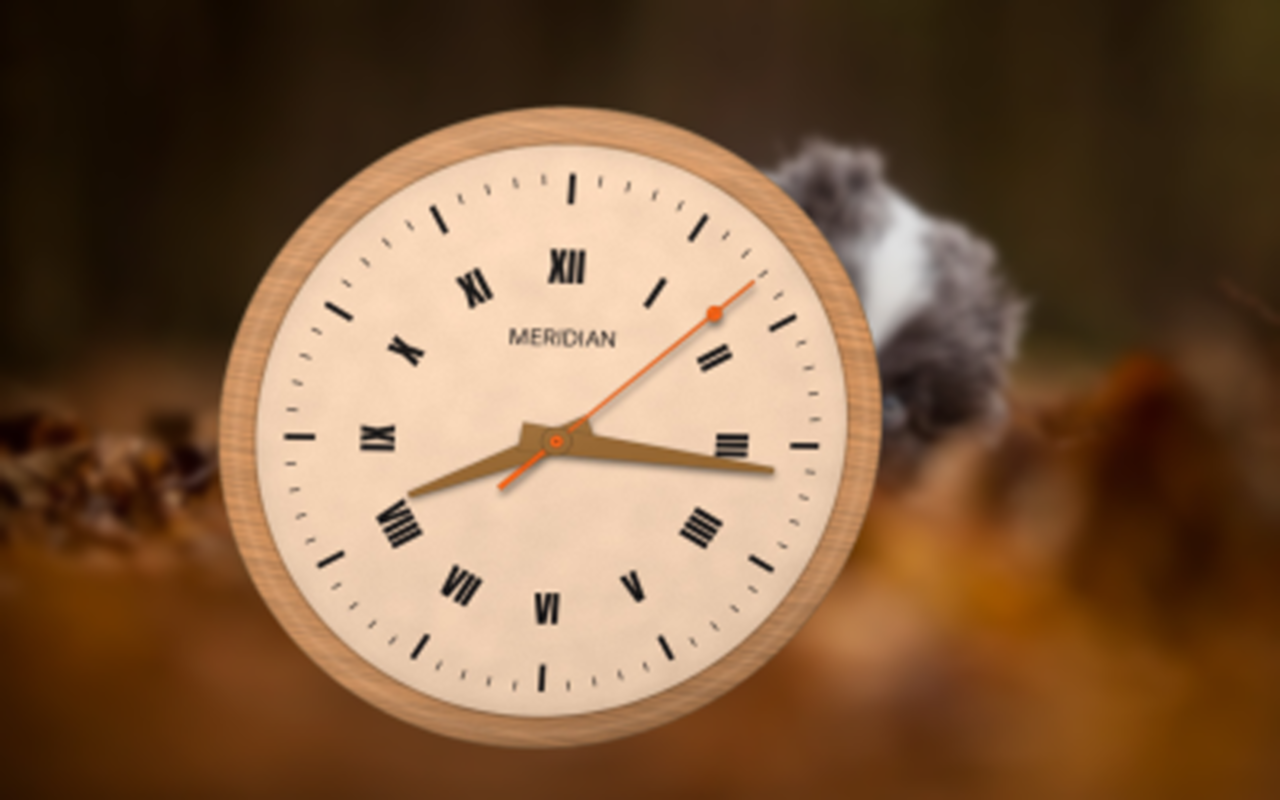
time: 8:16:08
